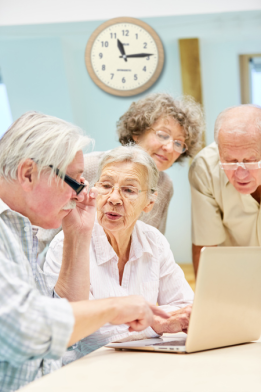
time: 11:14
